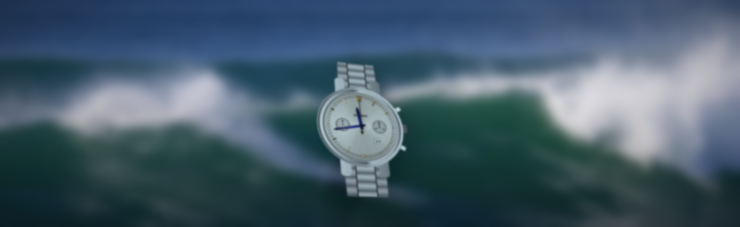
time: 11:43
